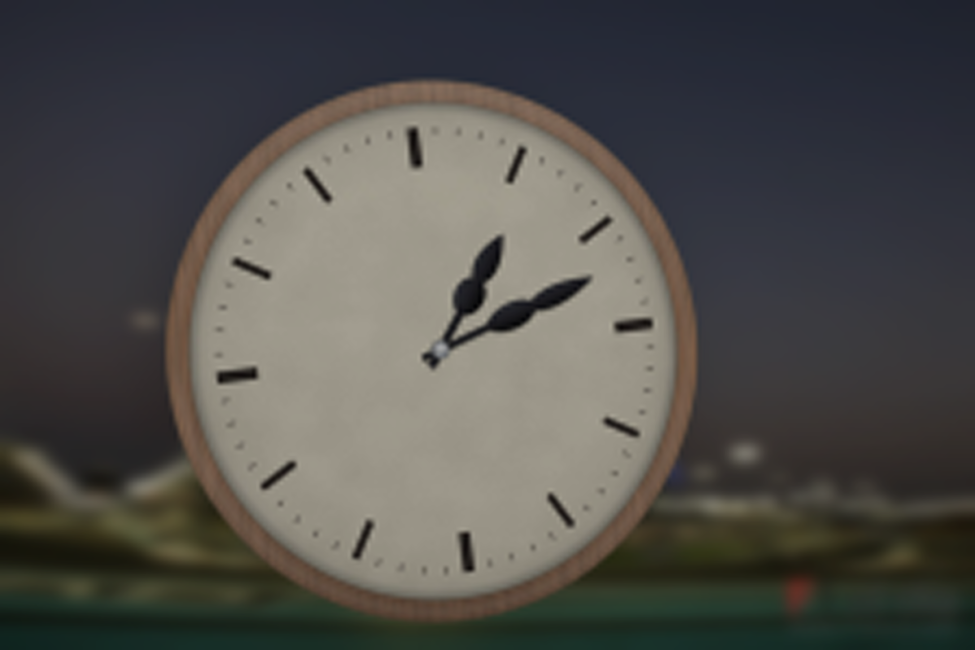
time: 1:12
